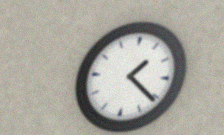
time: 1:21
